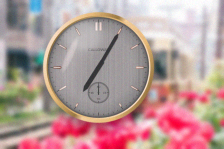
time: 7:05
